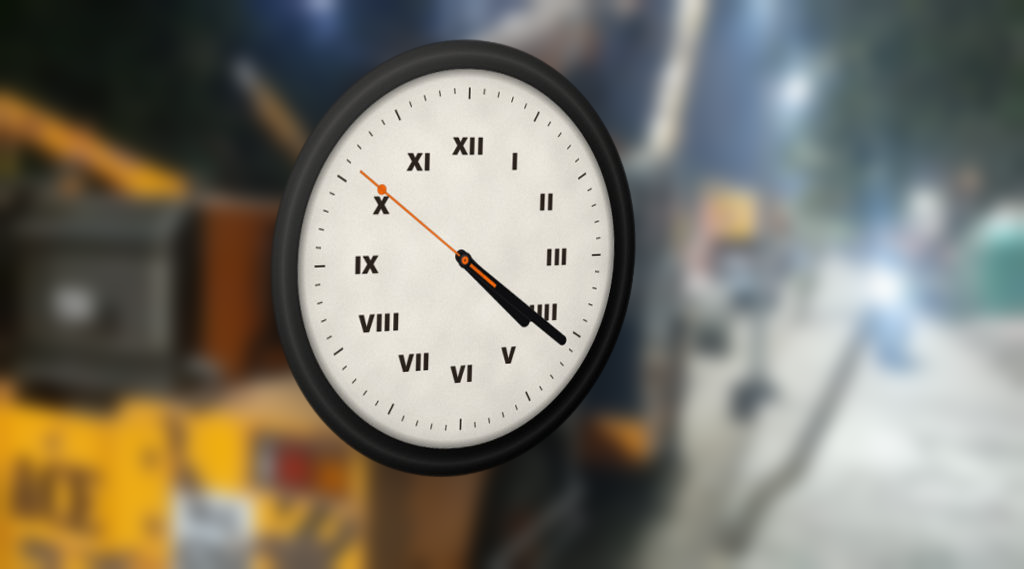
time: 4:20:51
